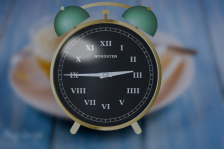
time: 2:45
